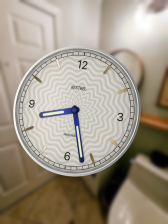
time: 8:27
